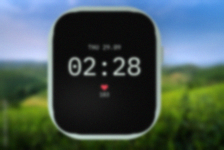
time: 2:28
